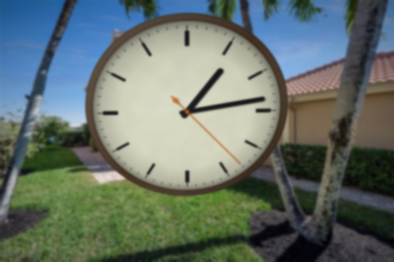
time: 1:13:23
